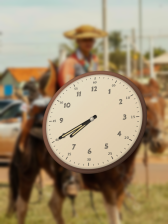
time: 7:40
